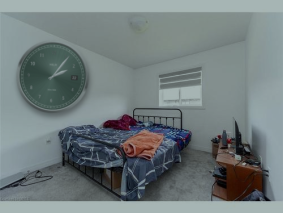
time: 2:06
